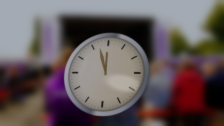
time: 11:57
